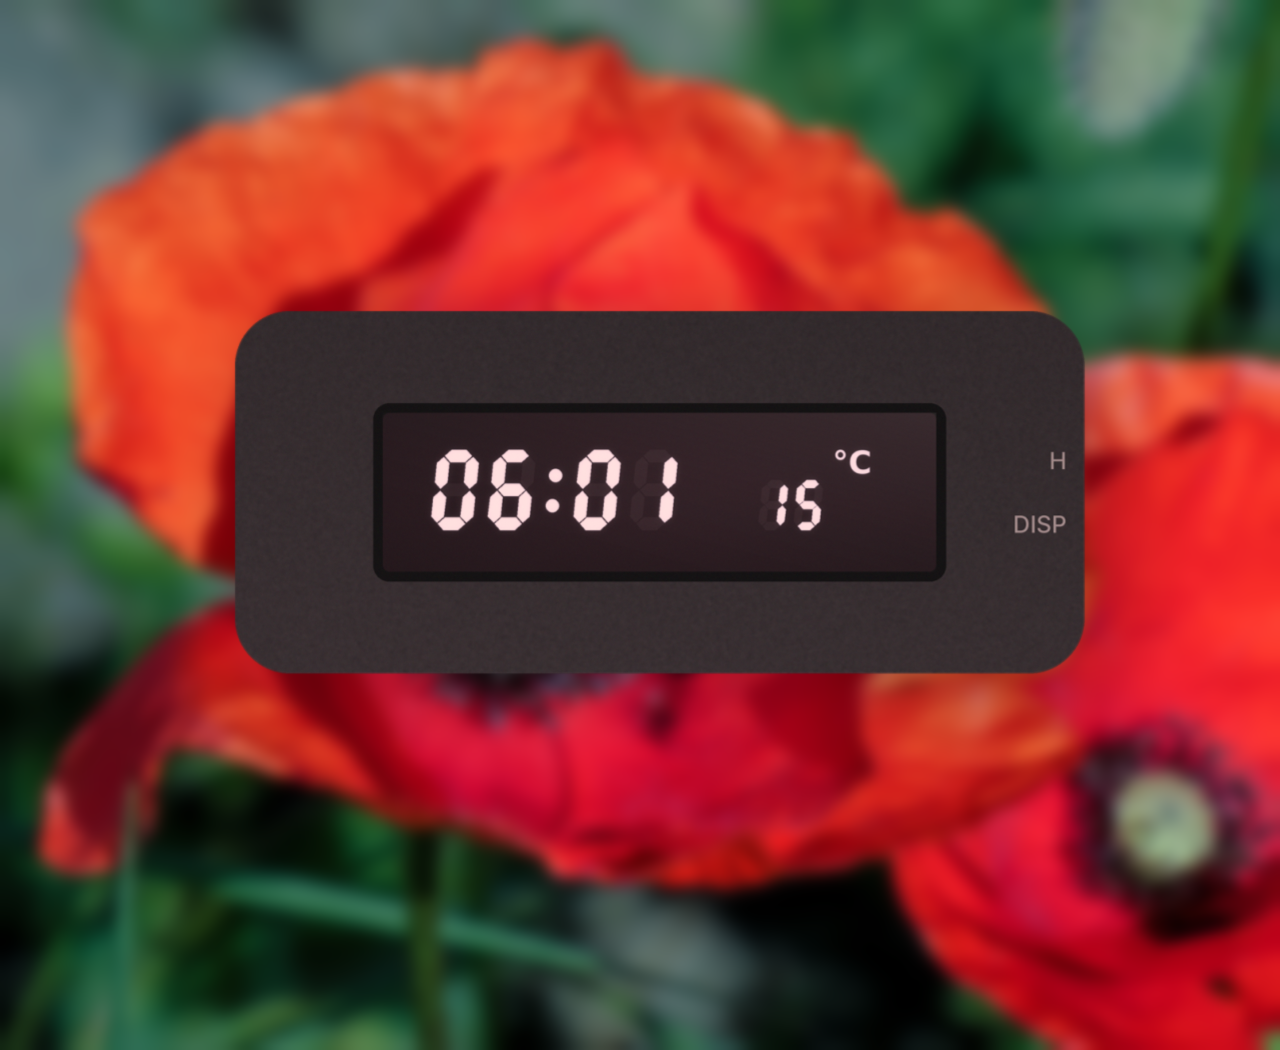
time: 6:01
